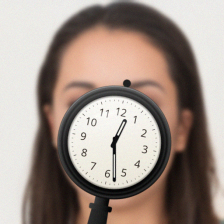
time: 12:28
